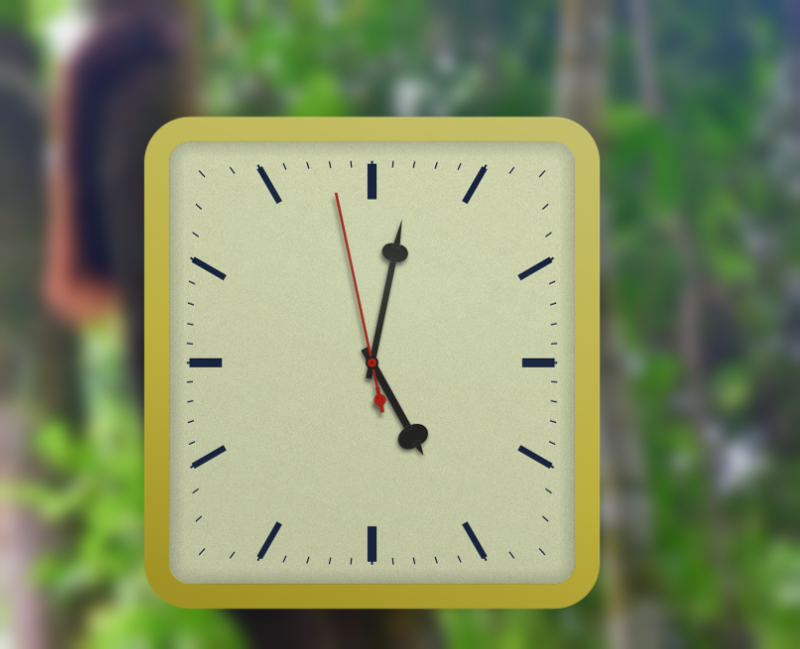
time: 5:01:58
